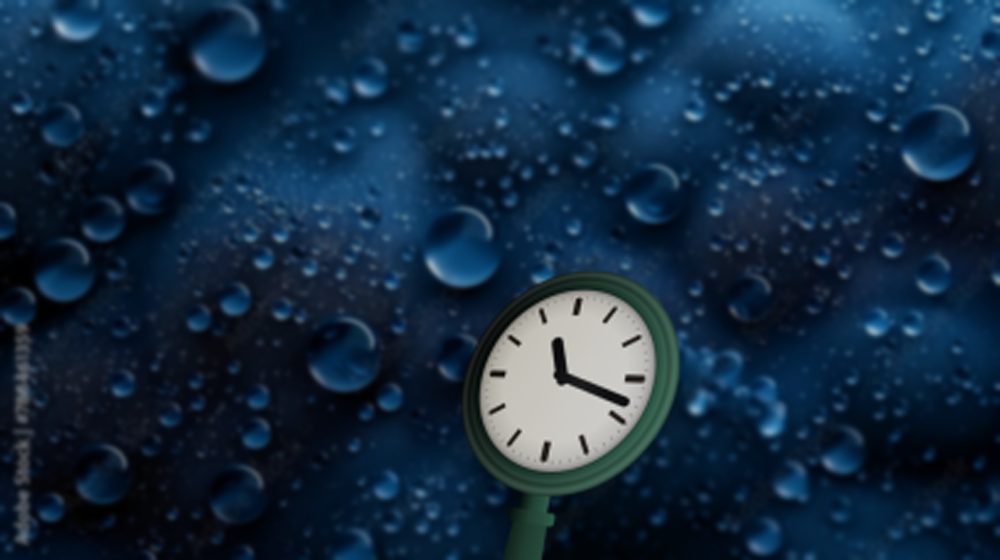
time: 11:18
